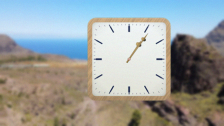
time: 1:06
